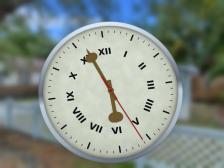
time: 5:56:26
